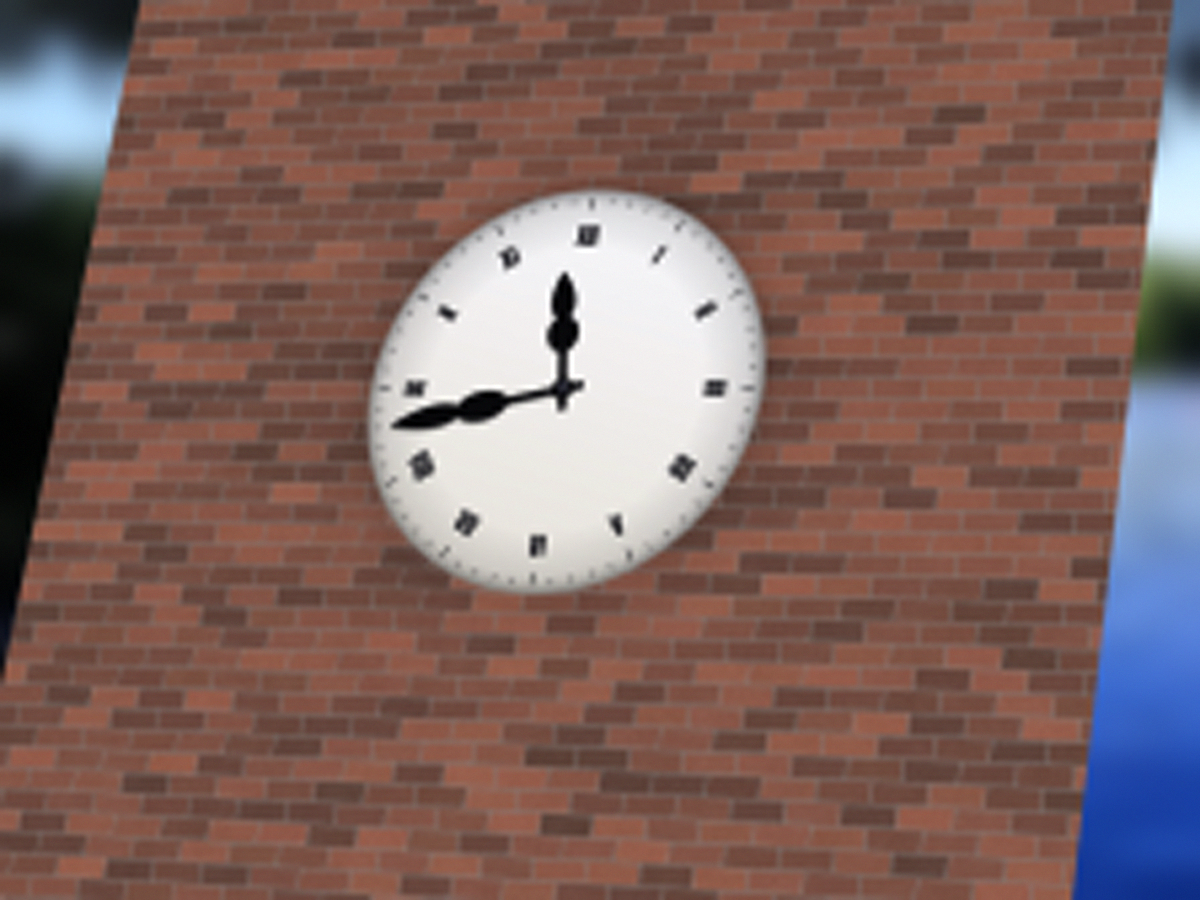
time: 11:43
